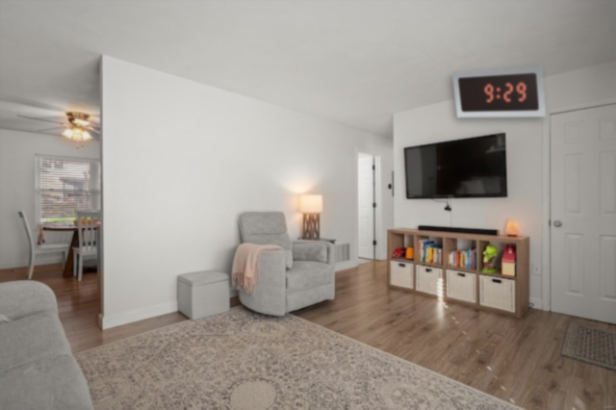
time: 9:29
